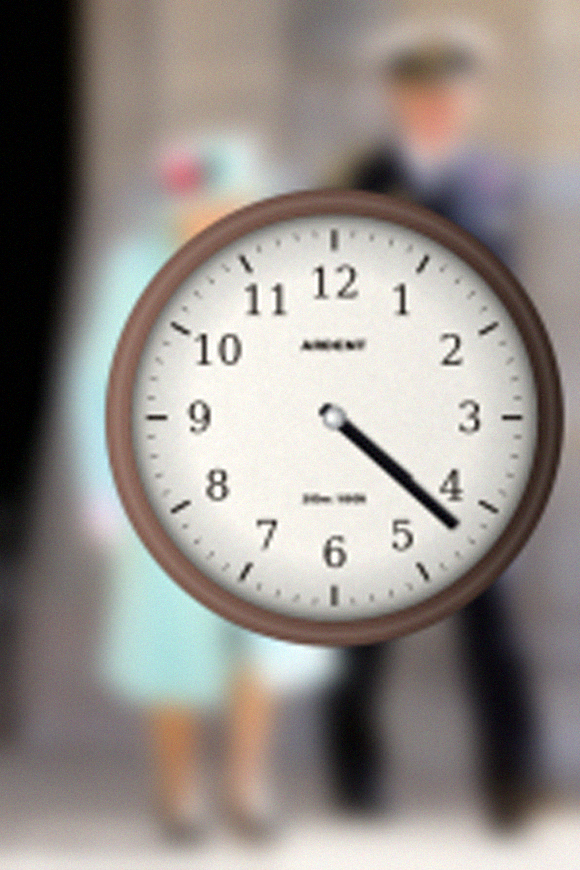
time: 4:22
